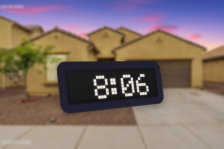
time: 8:06
